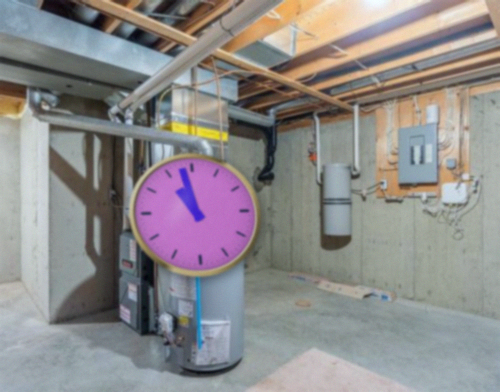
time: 10:58
